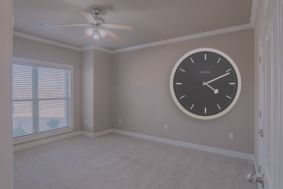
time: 4:11
